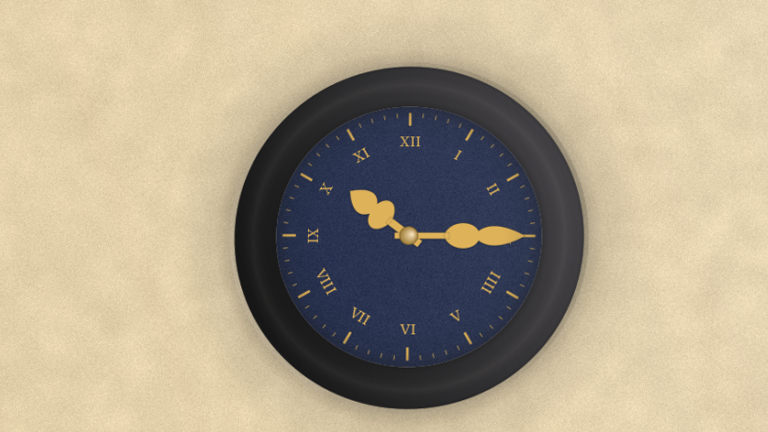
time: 10:15
